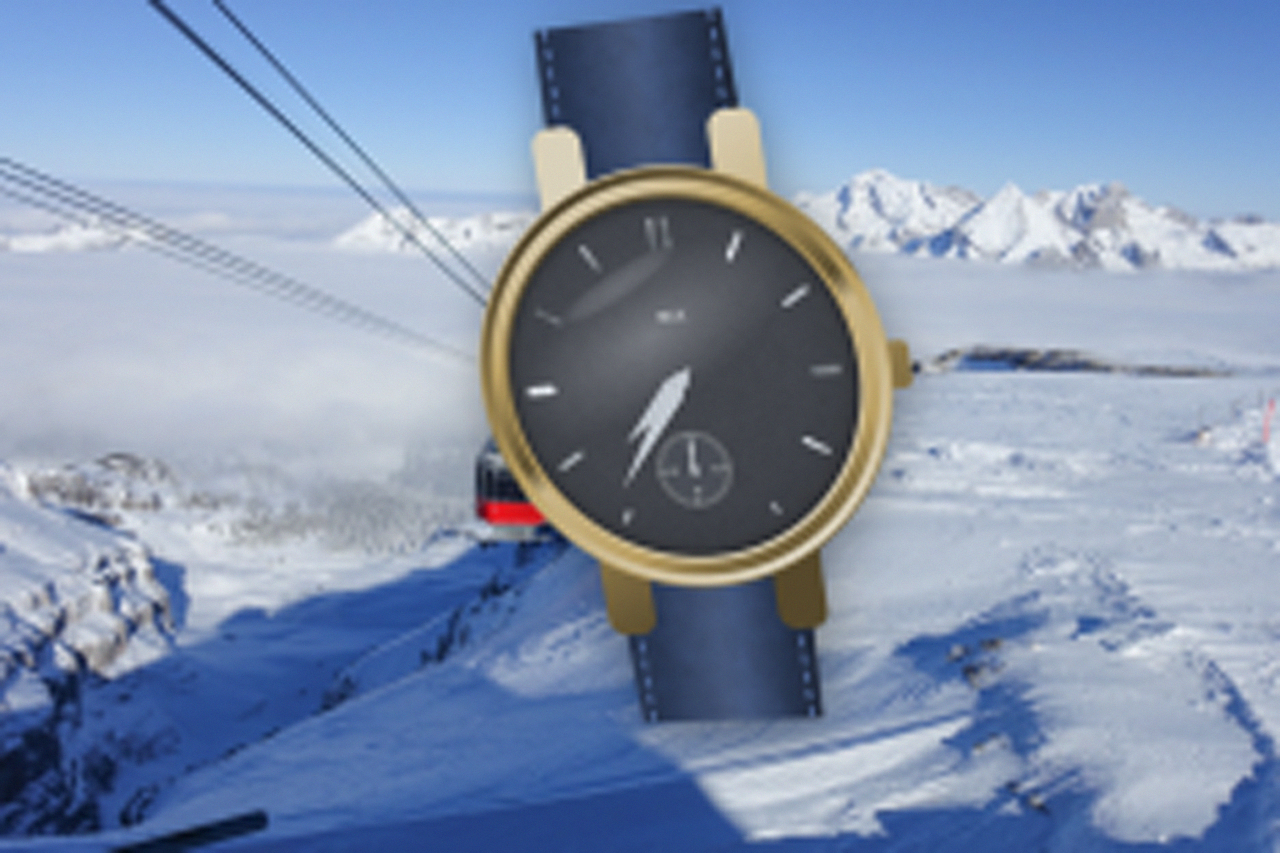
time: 7:36
